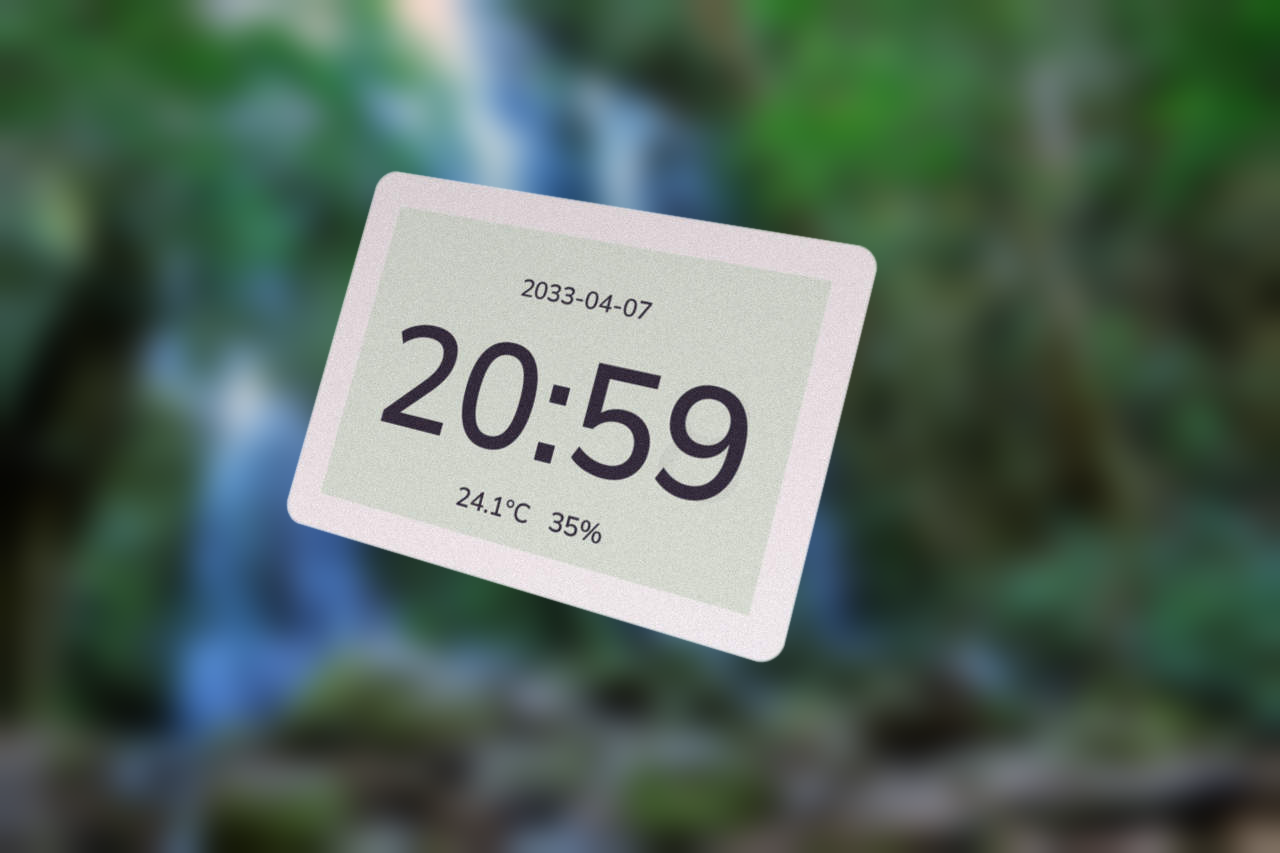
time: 20:59
